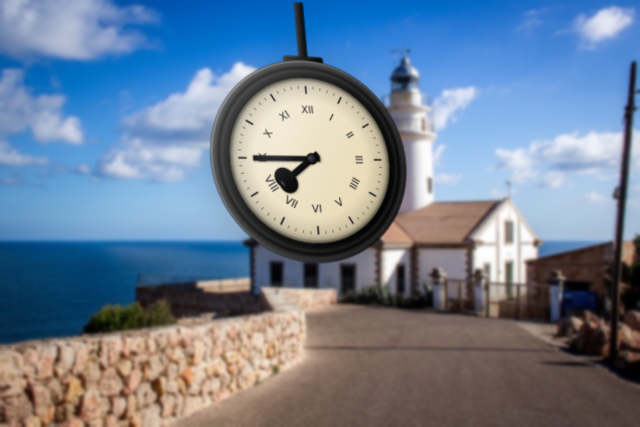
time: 7:45
